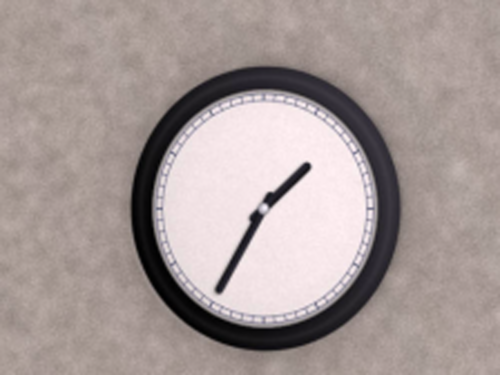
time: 1:35
